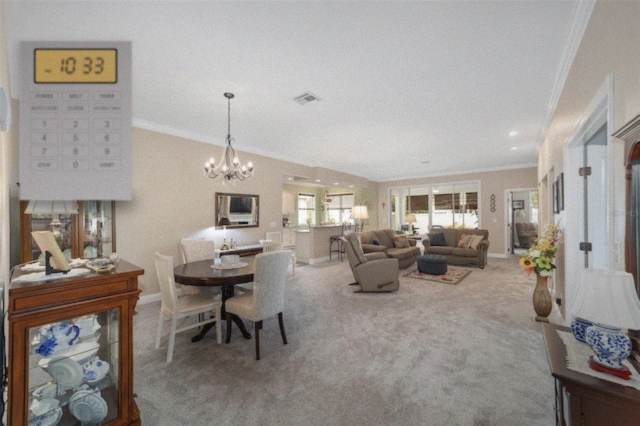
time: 10:33
